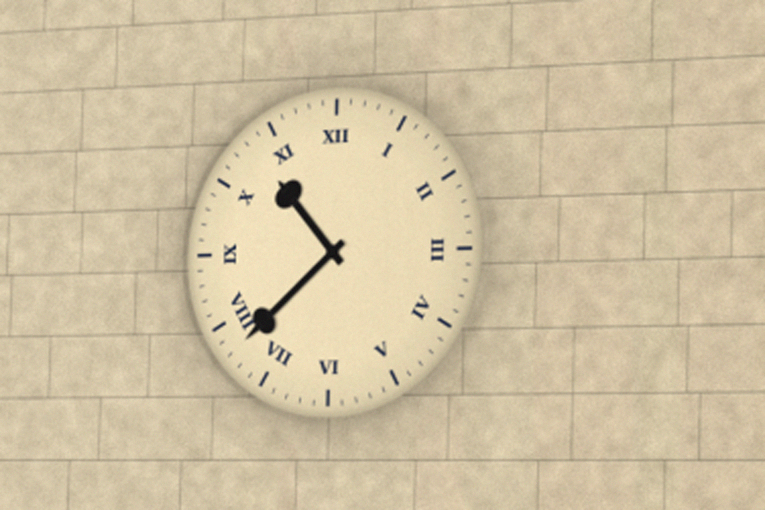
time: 10:38
